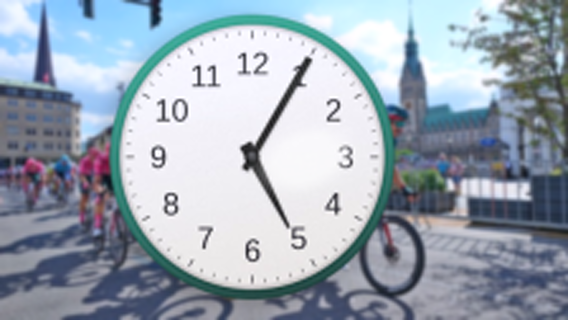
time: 5:05
